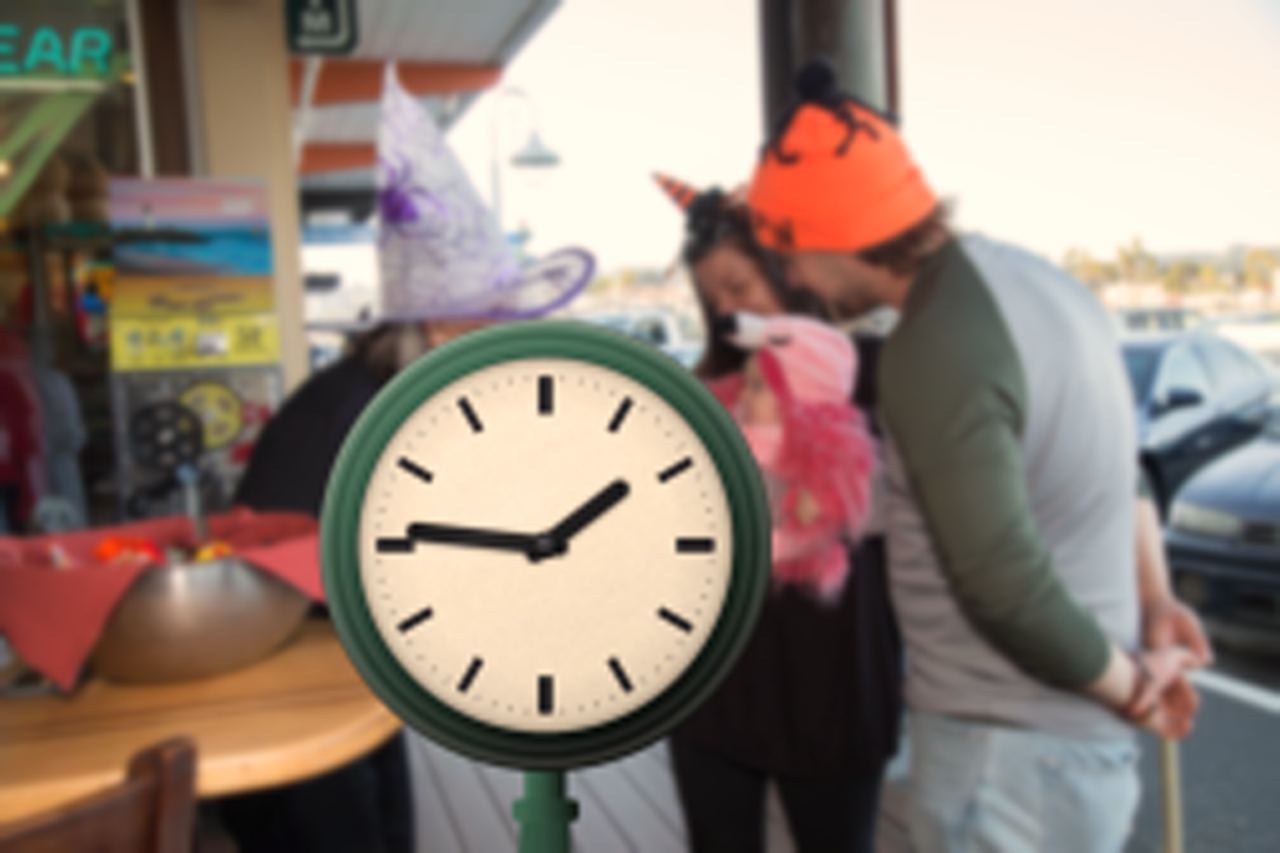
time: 1:46
